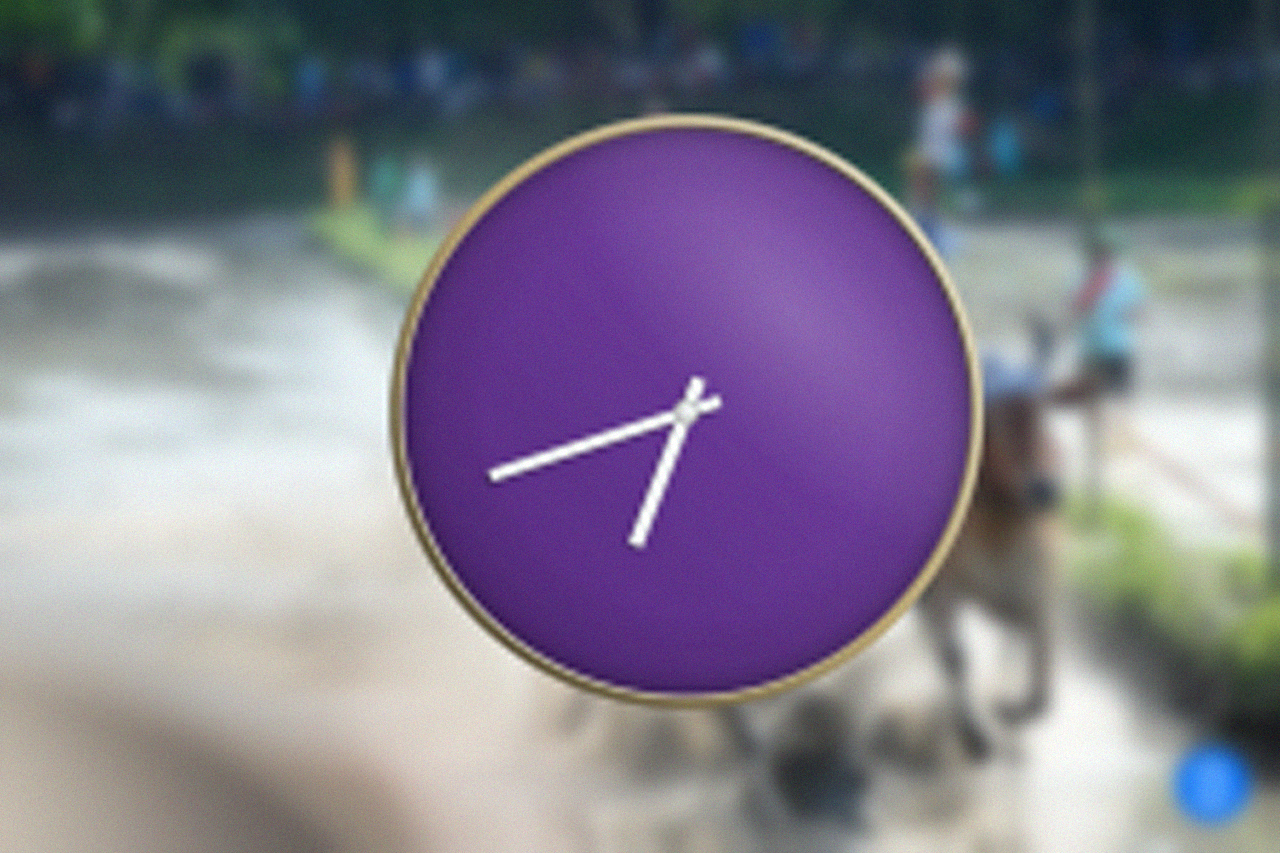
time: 6:42
